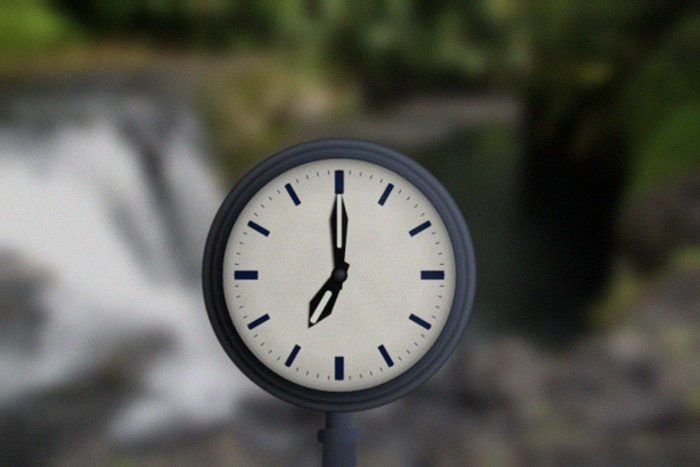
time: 7:00
